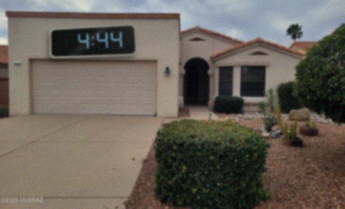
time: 4:44
